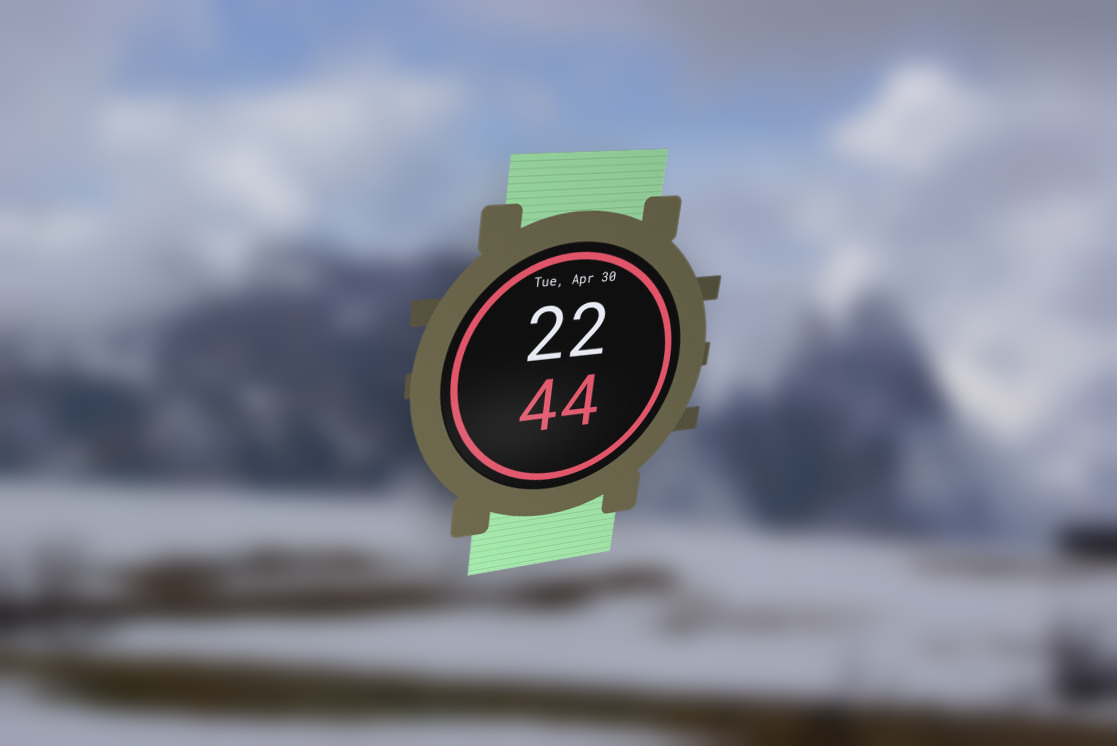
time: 22:44
